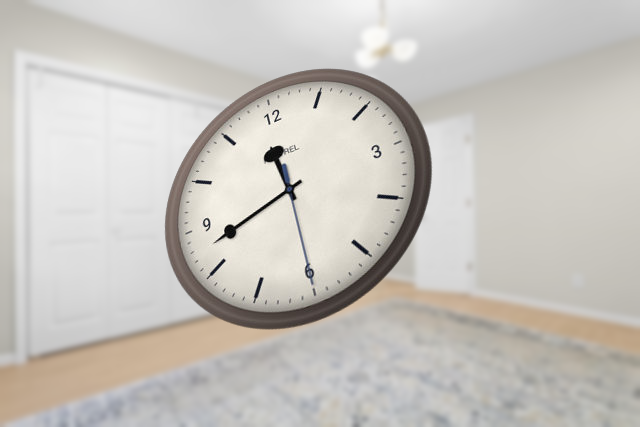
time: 11:42:30
